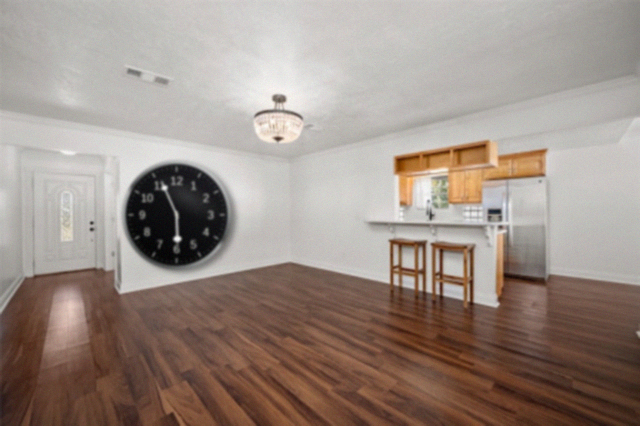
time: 5:56
